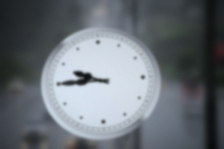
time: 9:45
